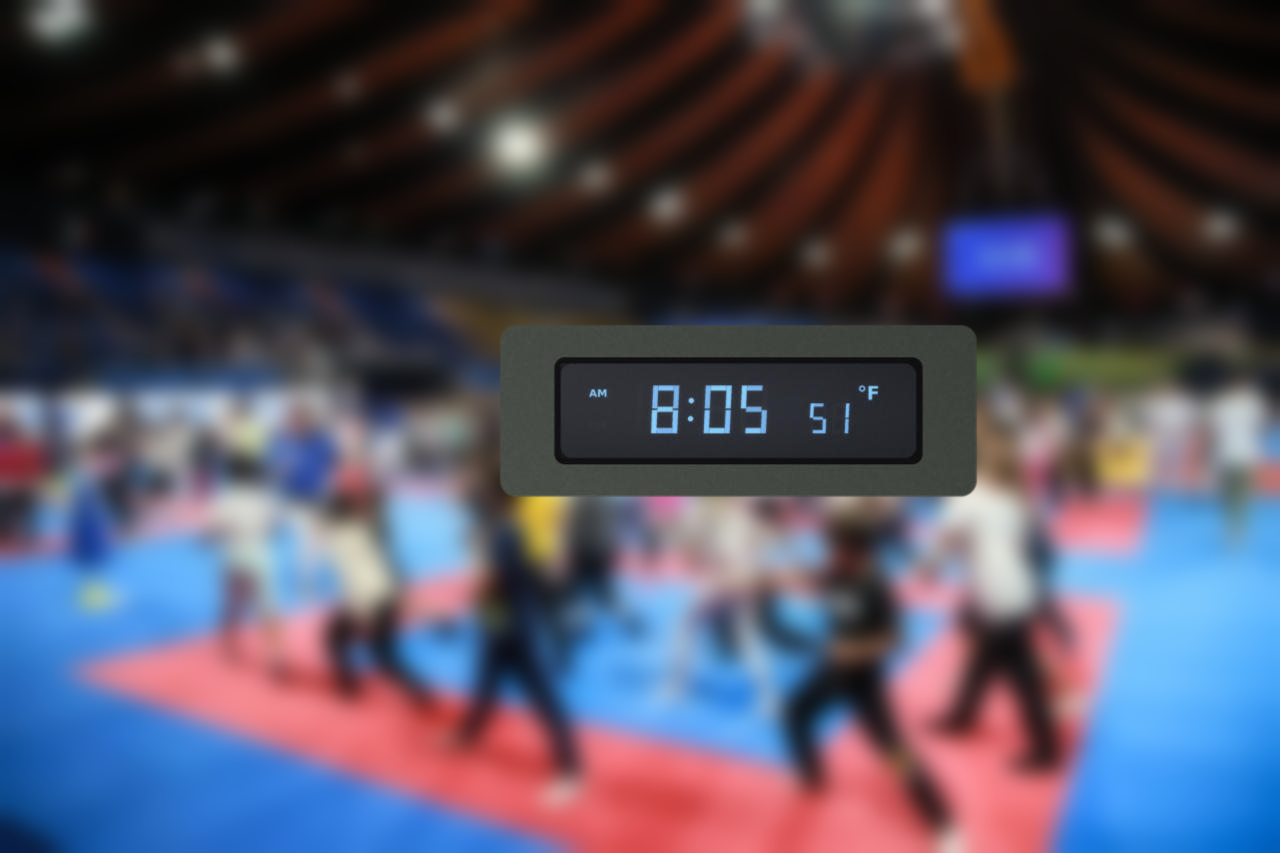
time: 8:05
